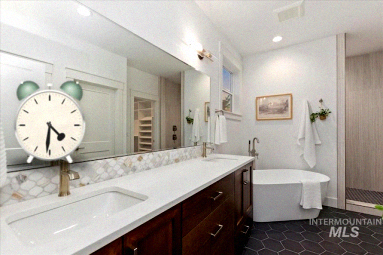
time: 4:31
